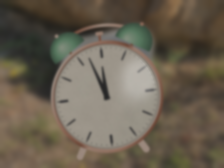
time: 11:57
